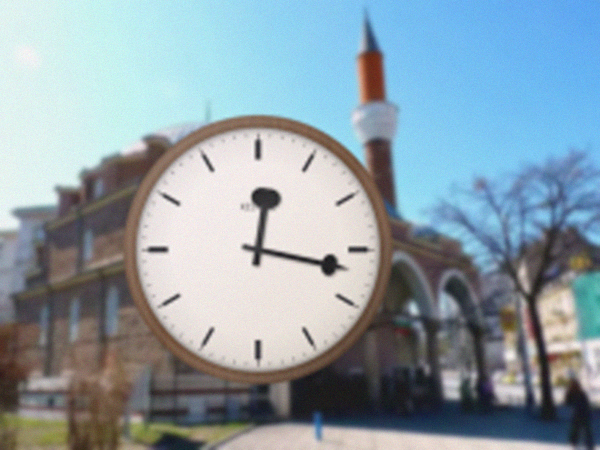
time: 12:17
